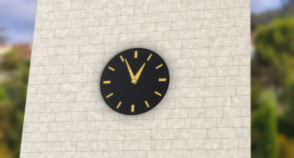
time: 12:56
